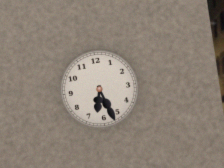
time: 6:27
